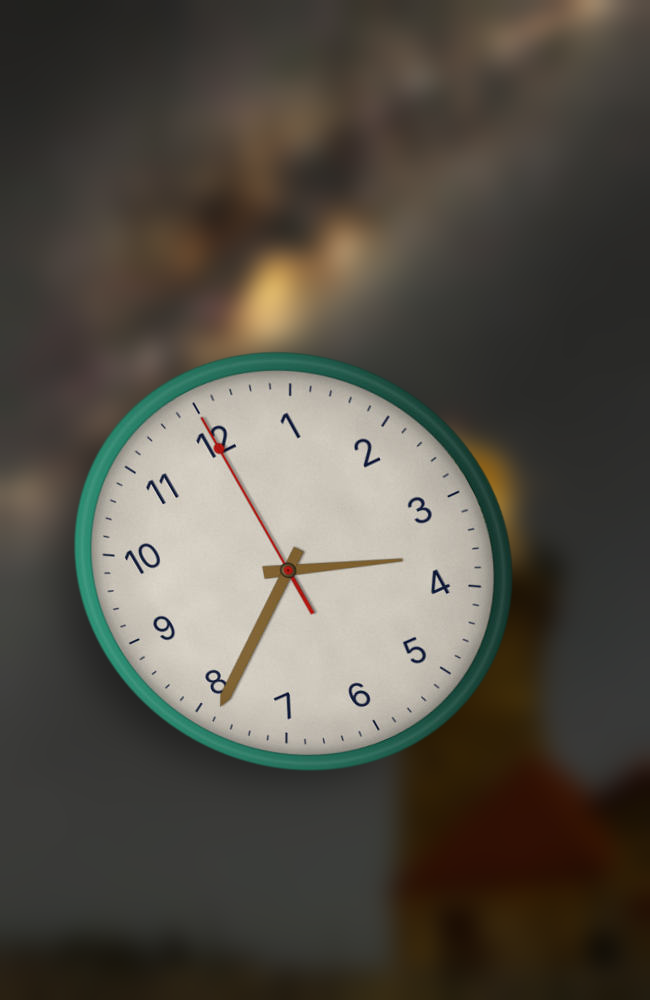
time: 3:39:00
